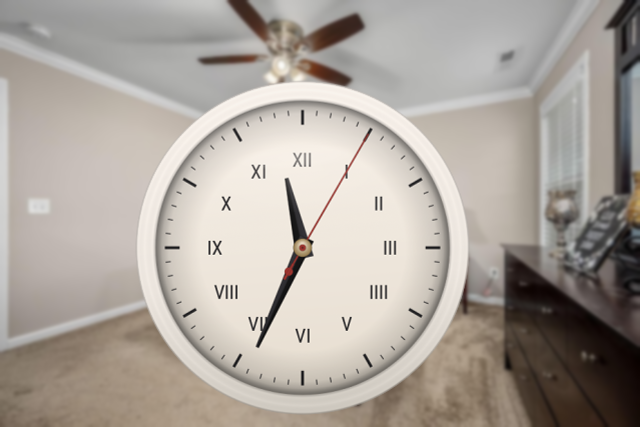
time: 11:34:05
